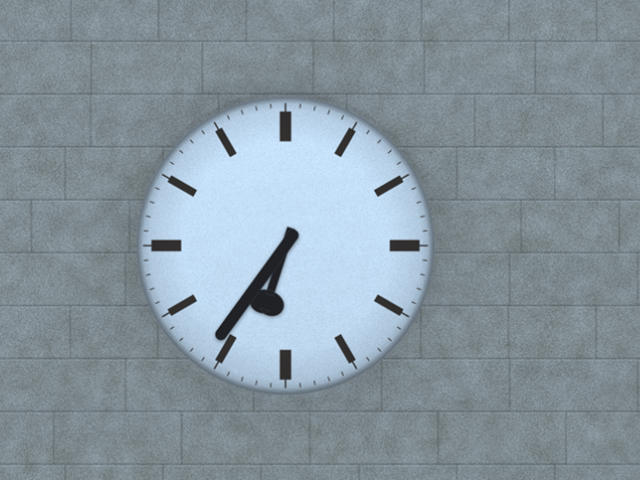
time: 6:36
